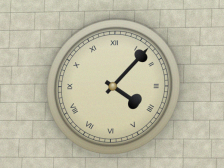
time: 4:07
